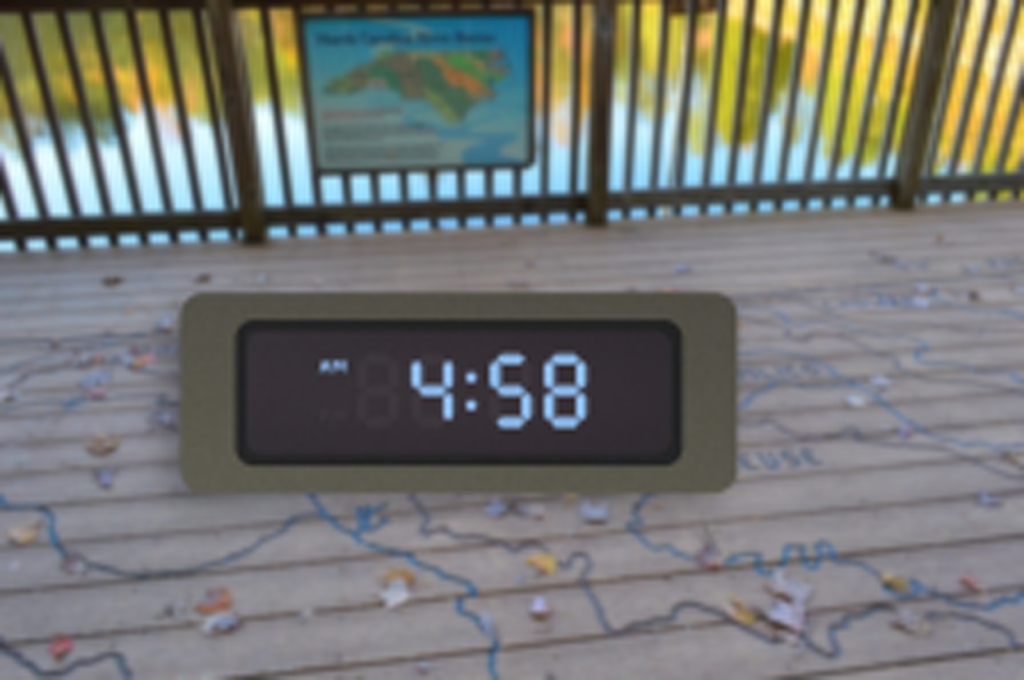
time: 4:58
